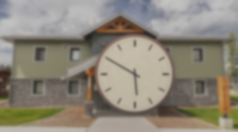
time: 5:50
